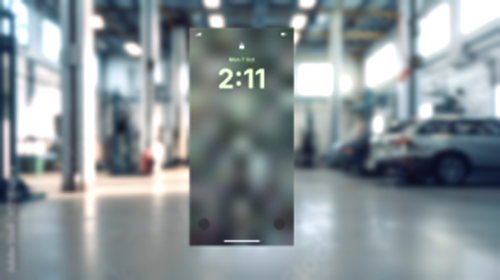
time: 2:11
